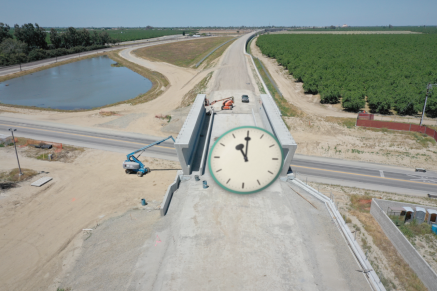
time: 11:00
